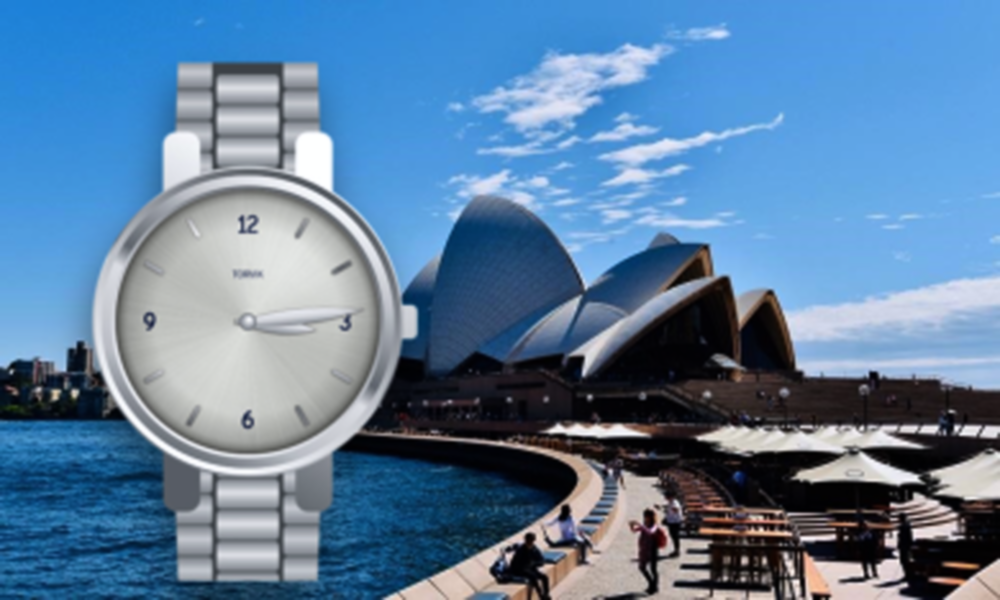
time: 3:14
